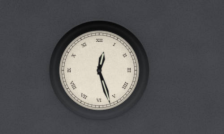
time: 12:27
